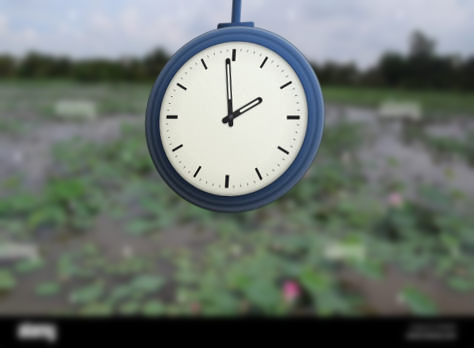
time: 1:59
